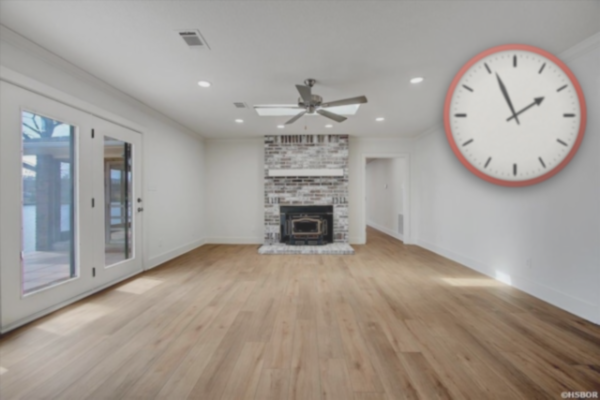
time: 1:56
